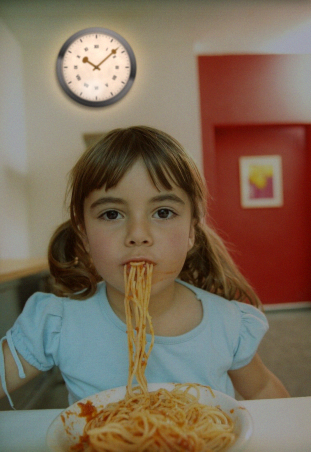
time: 10:08
